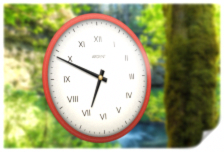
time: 6:49
